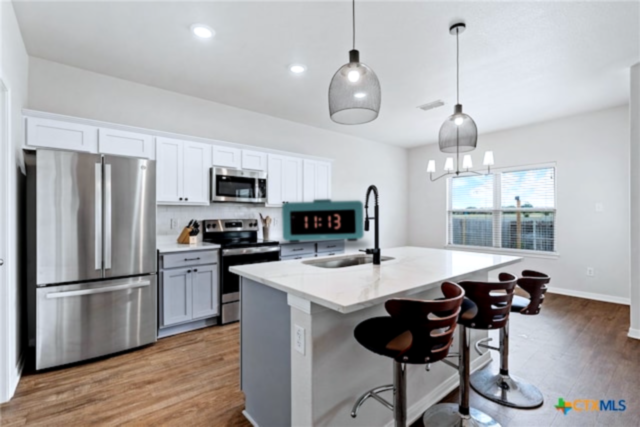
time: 11:13
